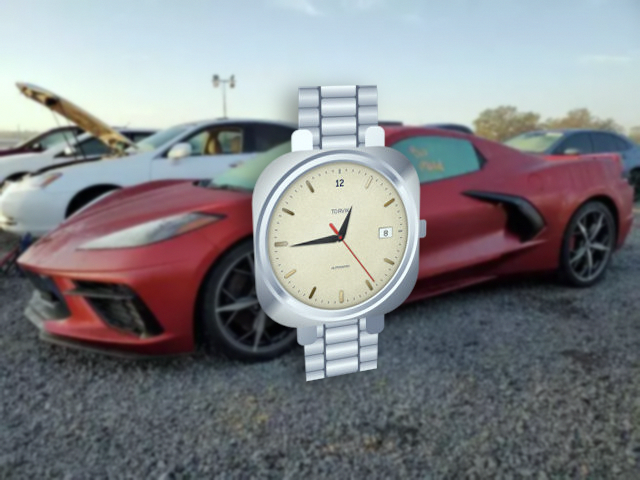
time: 12:44:24
